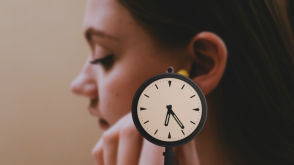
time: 6:24
